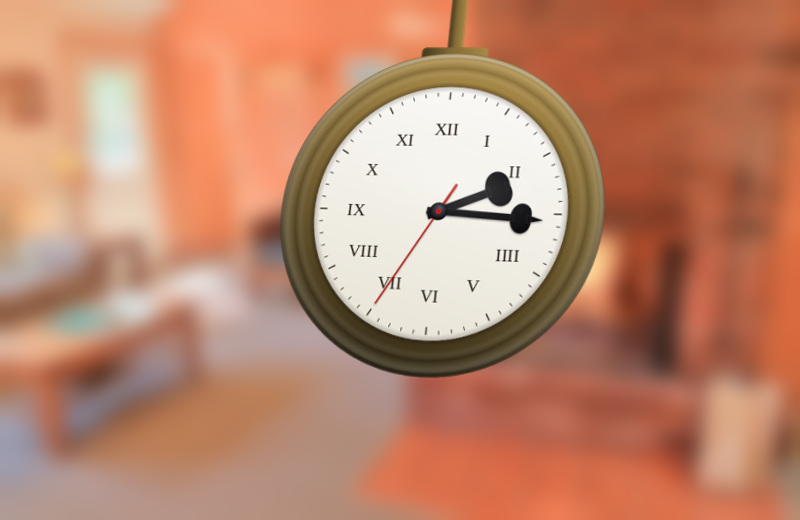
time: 2:15:35
